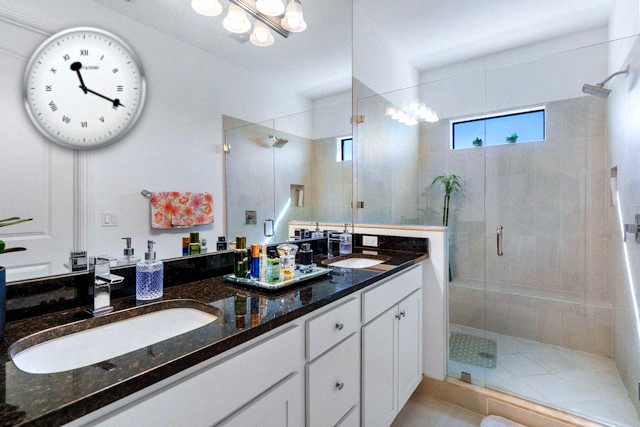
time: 11:19
